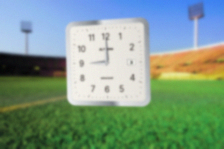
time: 9:00
